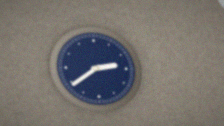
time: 2:39
